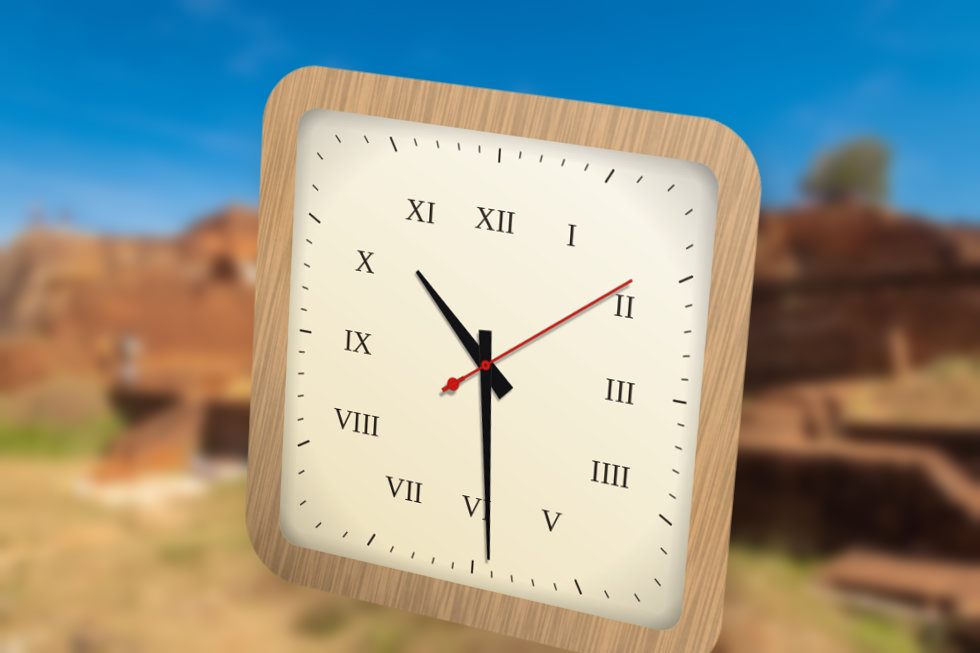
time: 10:29:09
